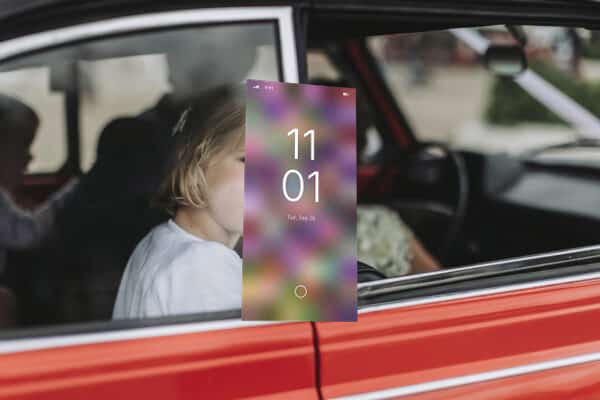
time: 11:01
